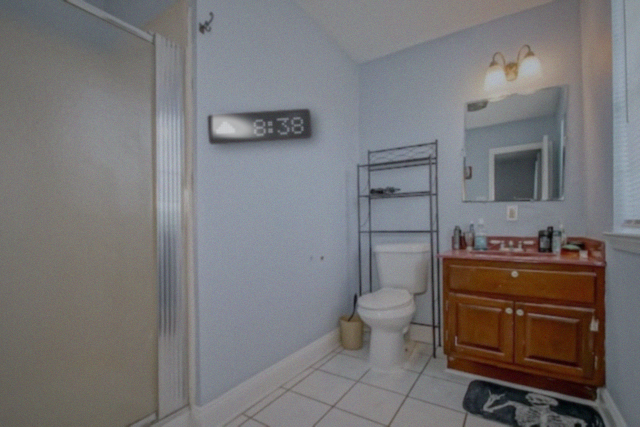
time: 8:38
